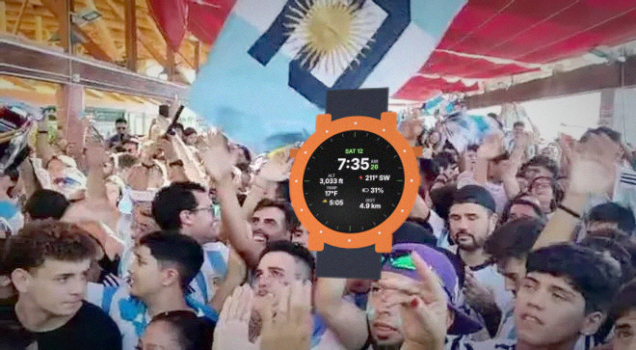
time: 7:35
